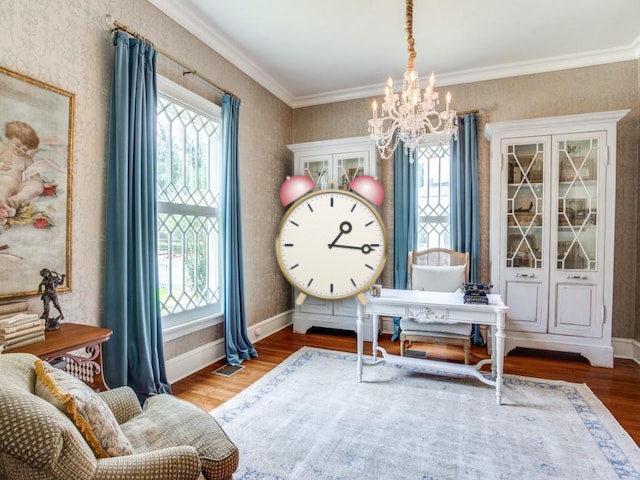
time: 1:16
